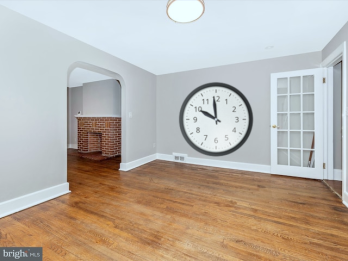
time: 9:59
